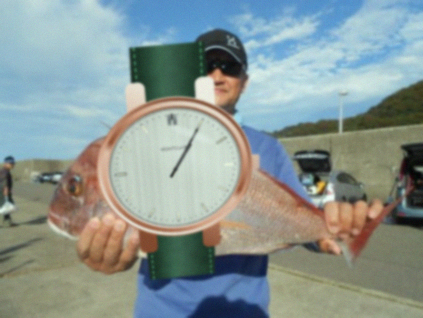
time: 1:05
